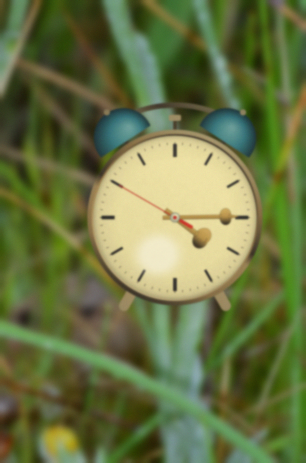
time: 4:14:50
